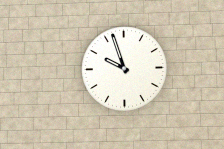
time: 9:57
